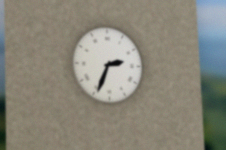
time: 2:34
